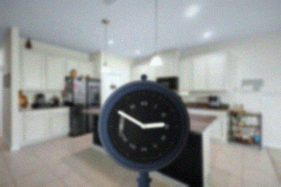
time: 2:50
